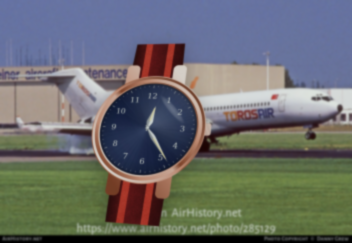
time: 12:24
